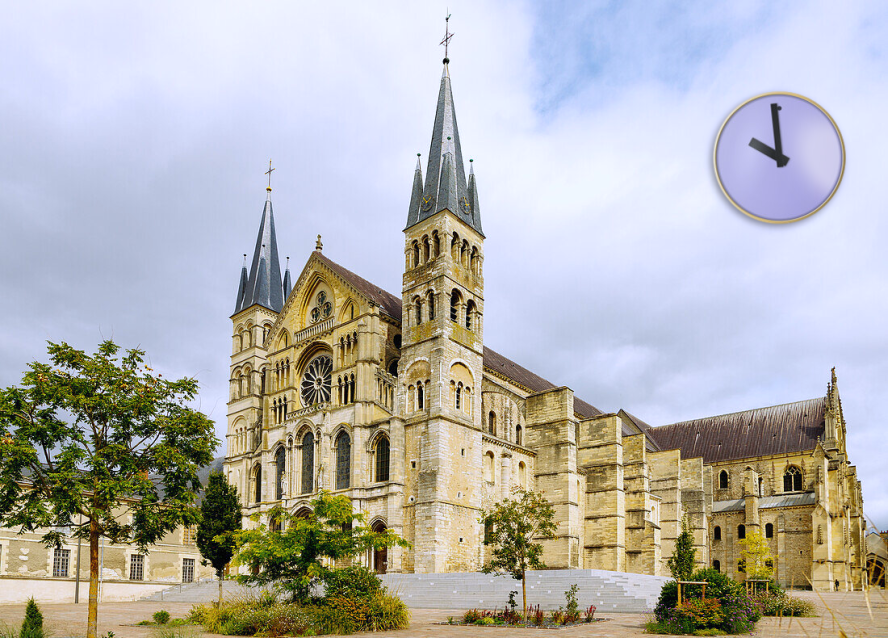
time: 9:59
